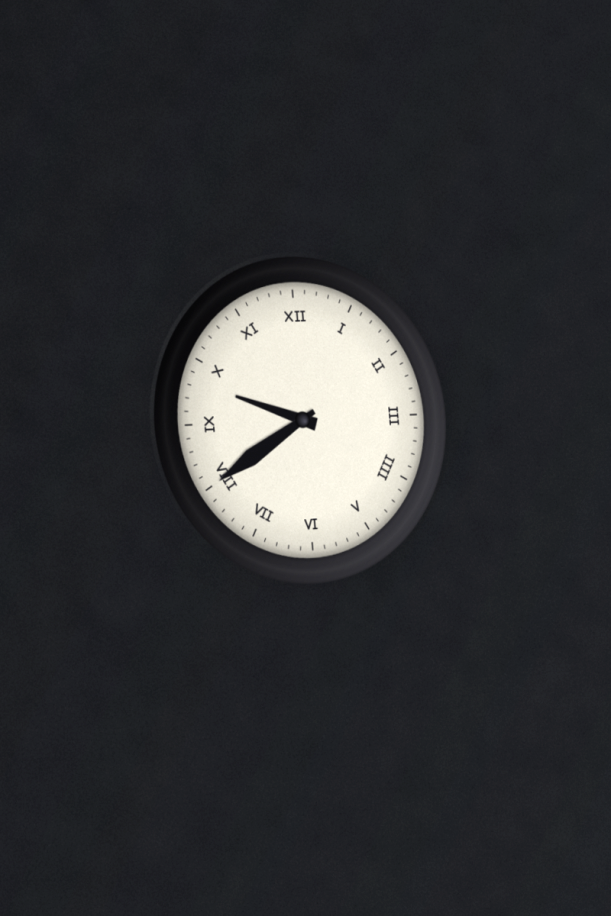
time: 9:40
